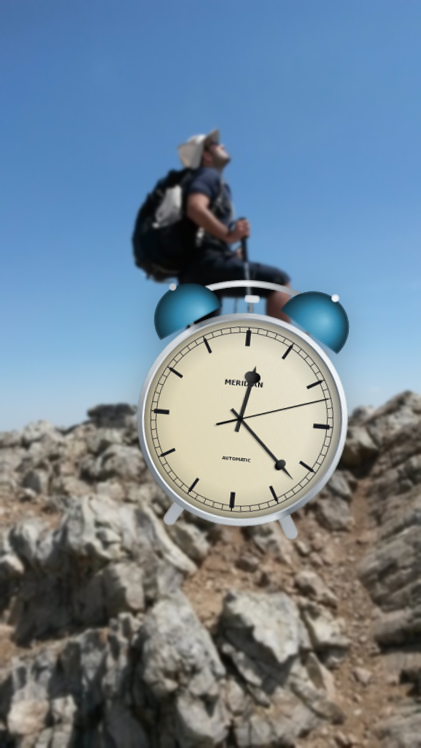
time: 12:22:12
